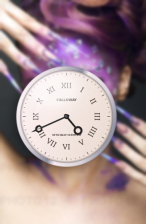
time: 4:41
